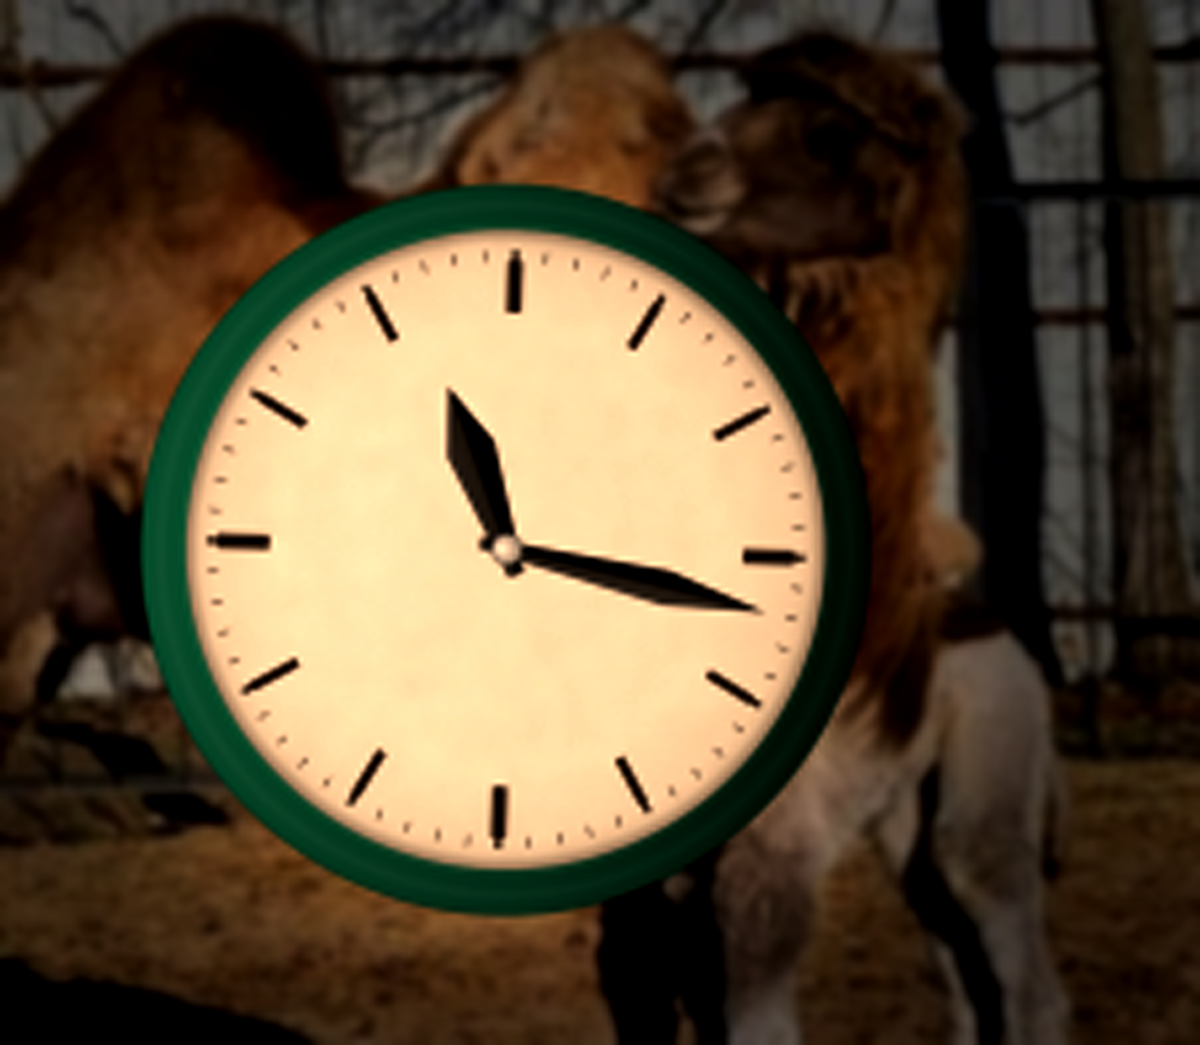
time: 11:17
